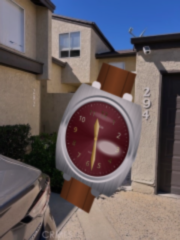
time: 11:28
